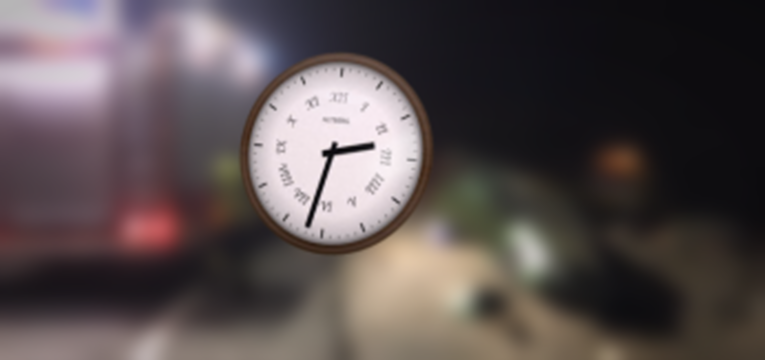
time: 2:32
